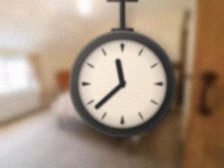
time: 11:38
